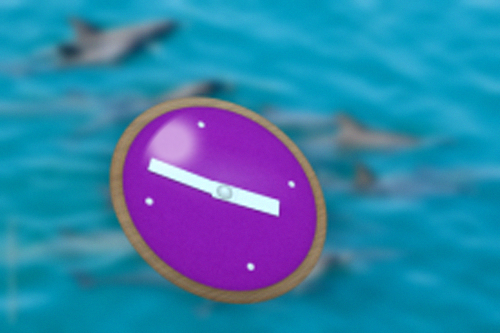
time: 3:50
